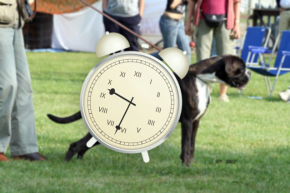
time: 9:32
